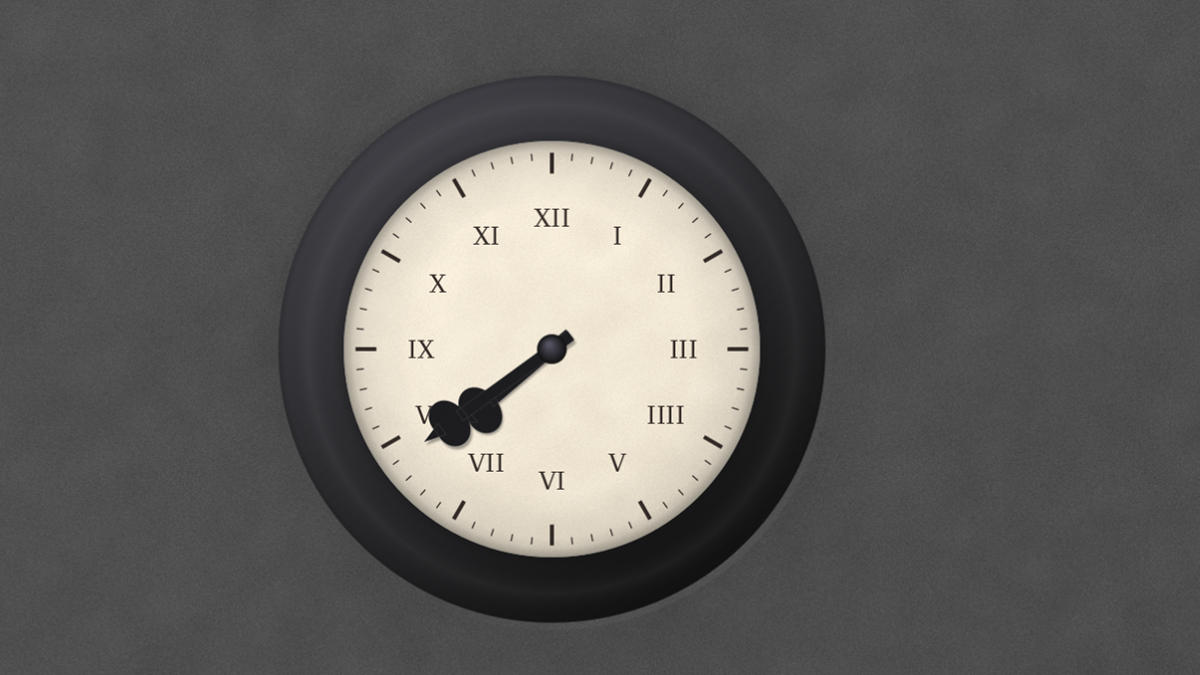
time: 7:39
